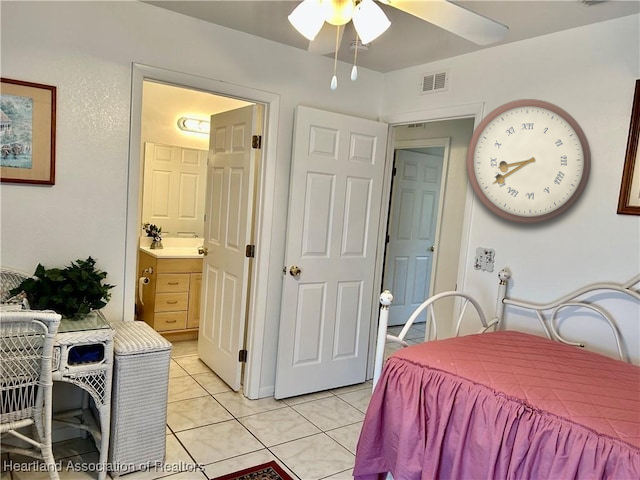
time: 8:40
